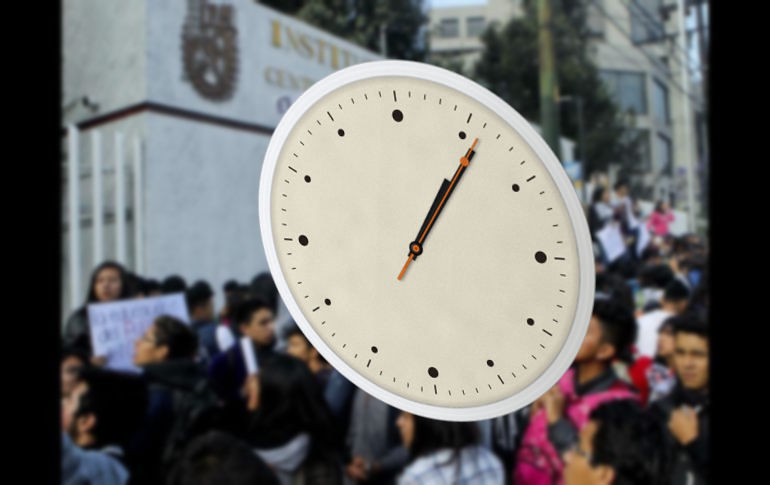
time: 1:06:06
